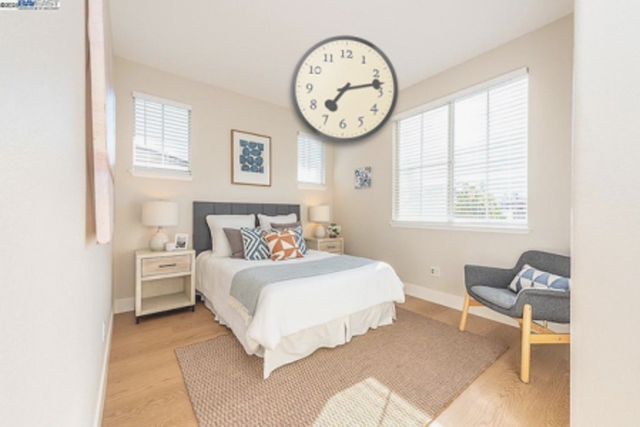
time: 7:13
